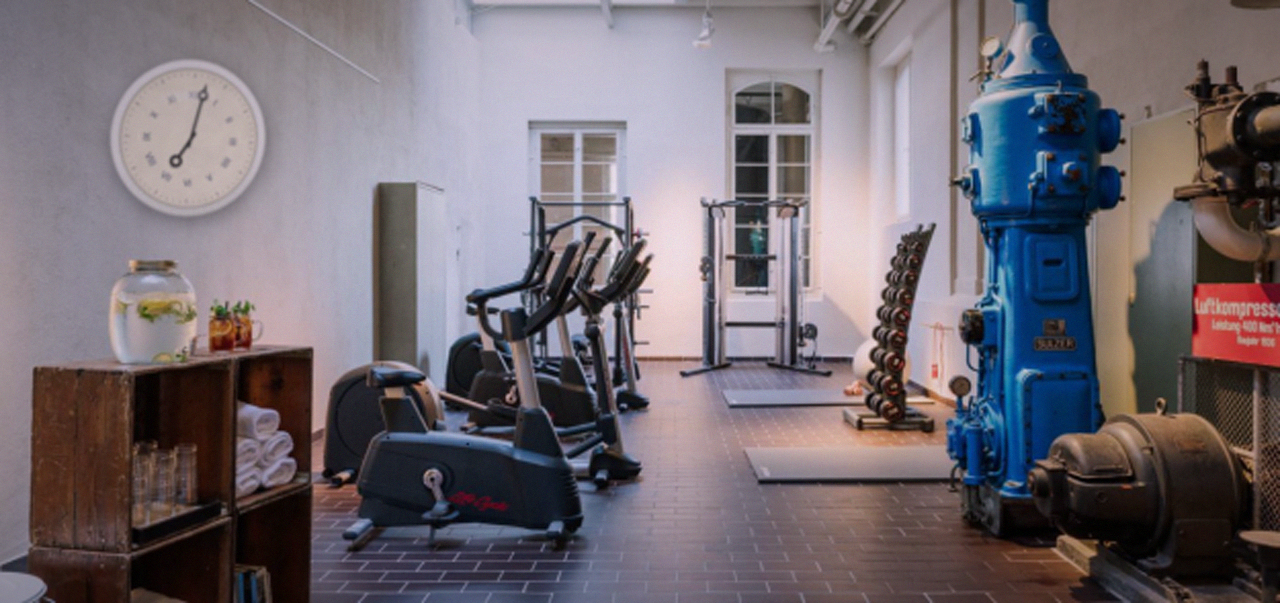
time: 7:02
